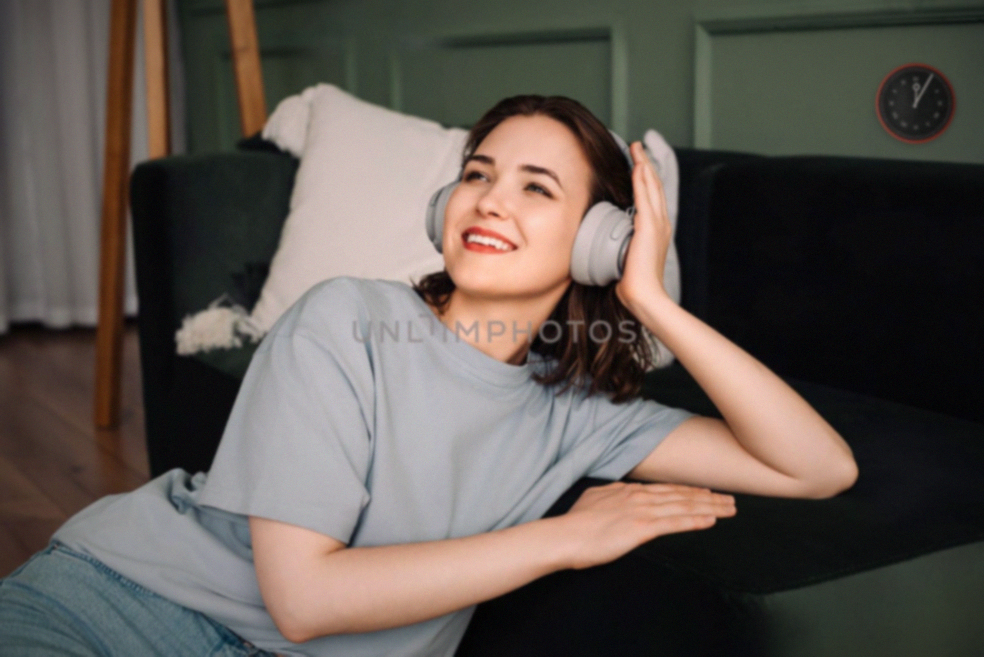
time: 12:05
